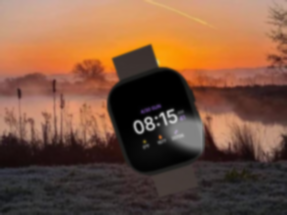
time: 8:15
